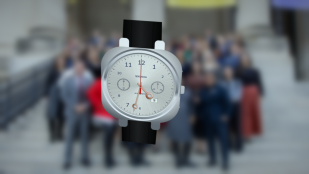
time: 4:32
